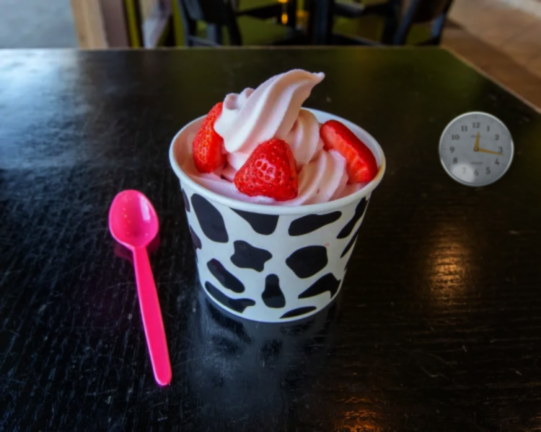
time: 12:17
